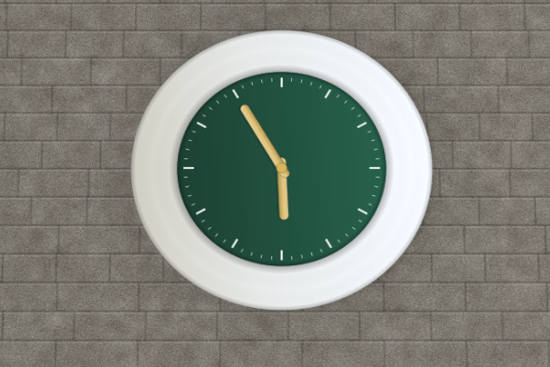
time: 5:55
